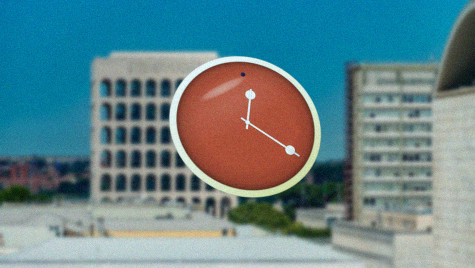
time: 12:21
